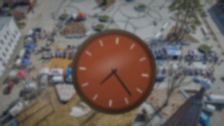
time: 7:23
